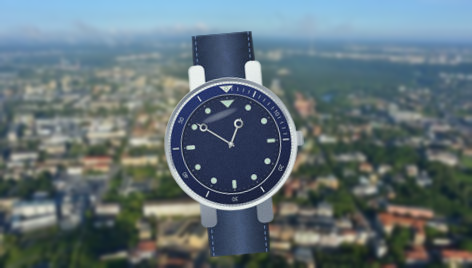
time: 12:51
